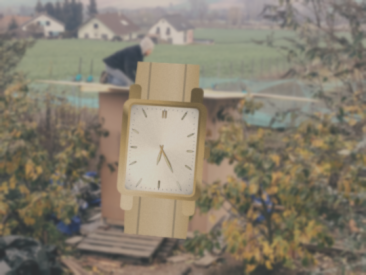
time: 6:25
